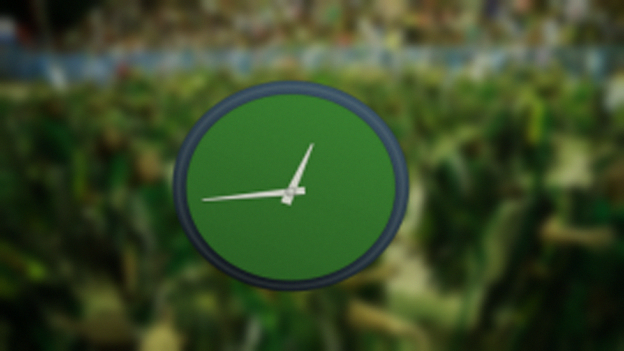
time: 12:44
